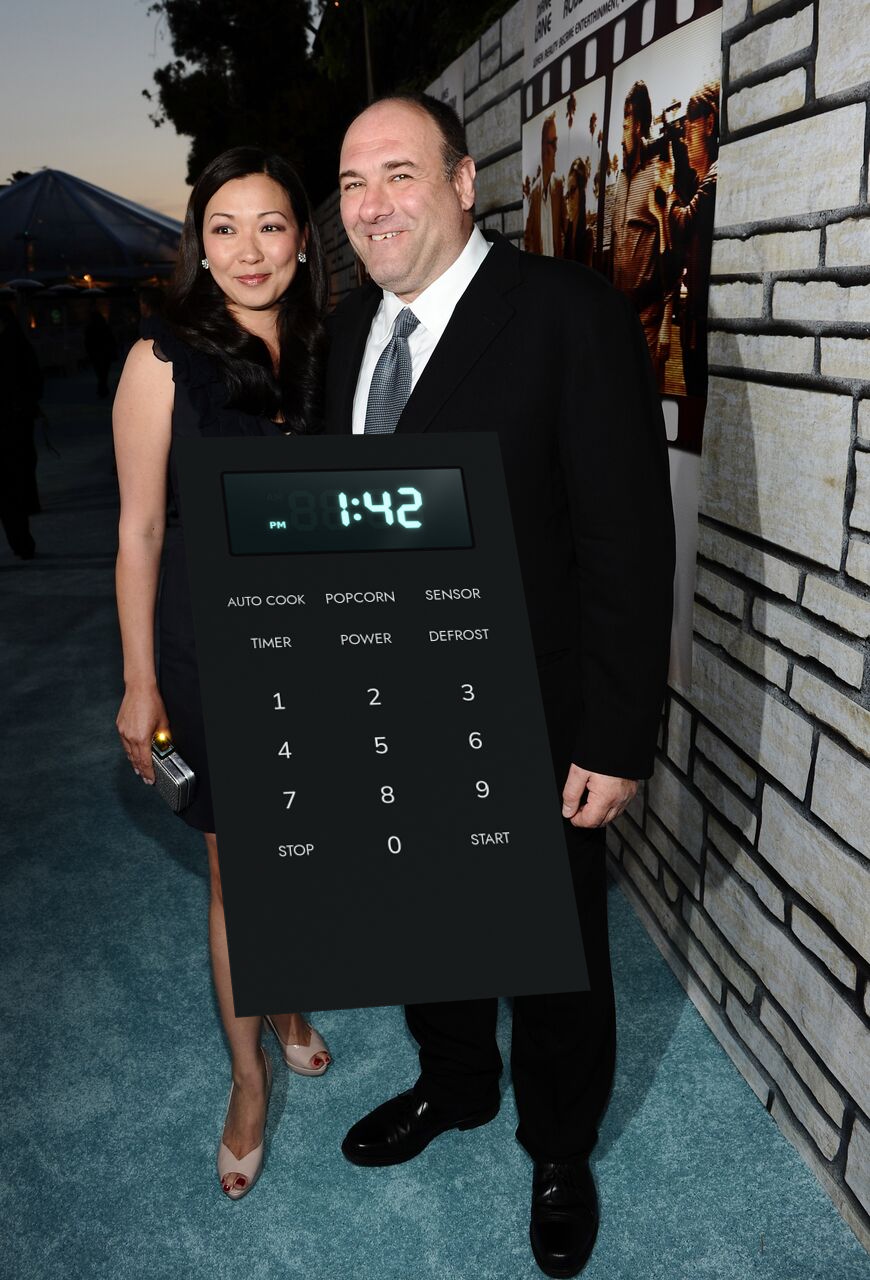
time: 1:42
